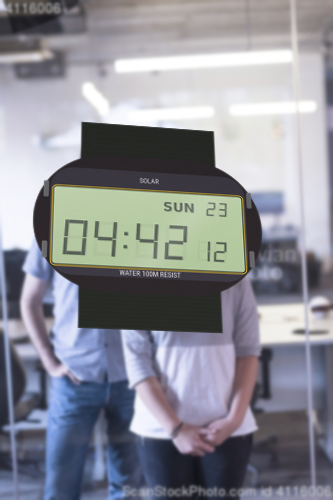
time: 4:42:12
